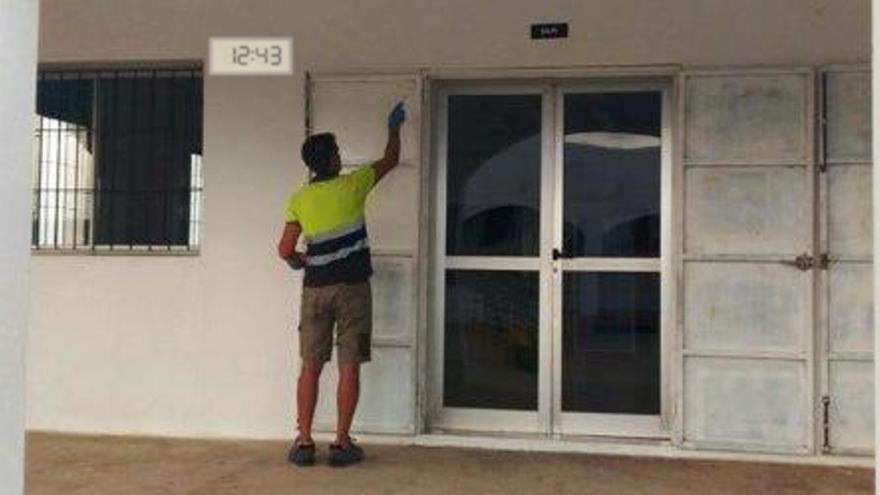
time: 12:43
